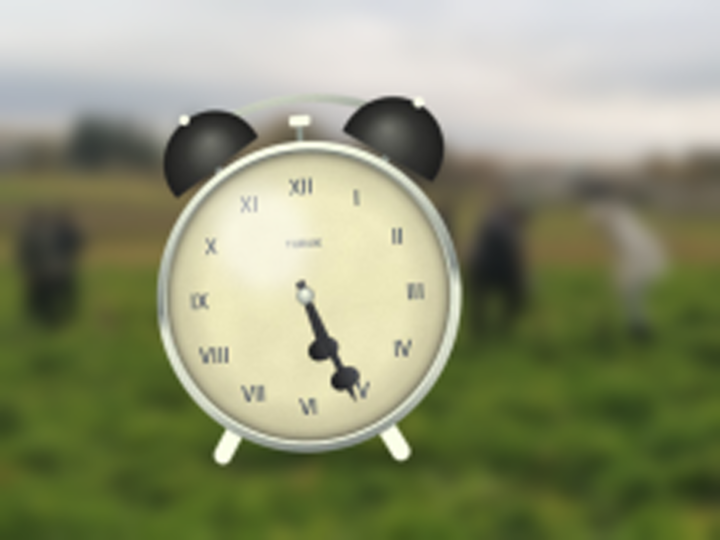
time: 5:26
